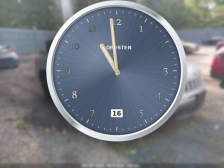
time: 10:59
